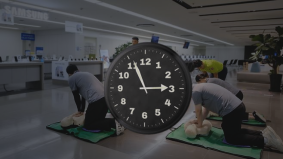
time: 2:56
